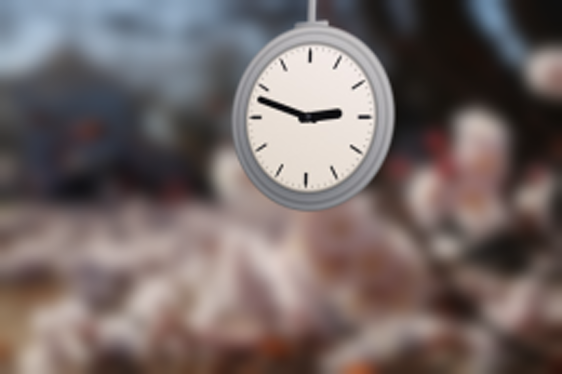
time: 2:48
